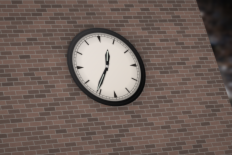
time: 12:36
